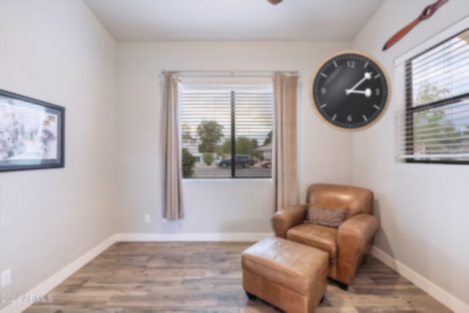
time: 3:08
